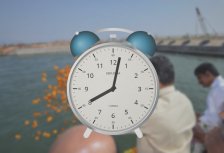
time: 8:02
